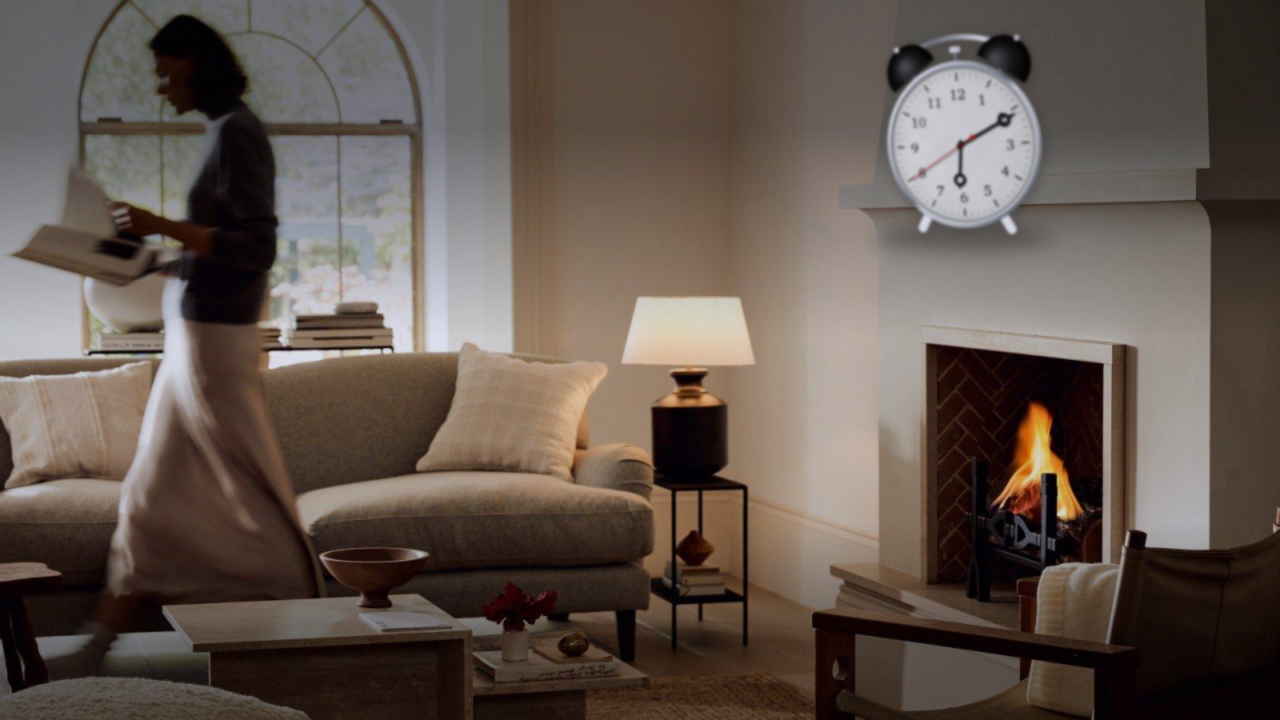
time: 6:10:40
